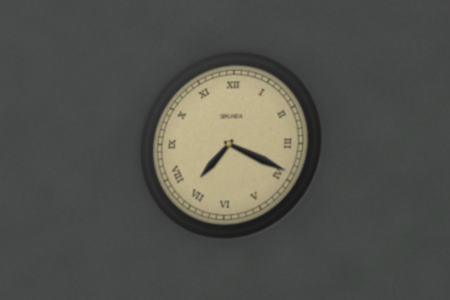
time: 7:19
